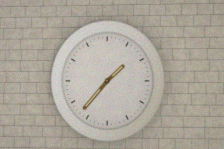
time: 1:37
